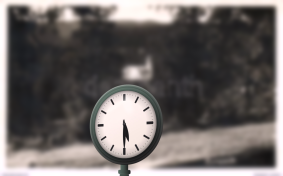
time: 5:30
